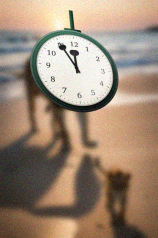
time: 11:55
